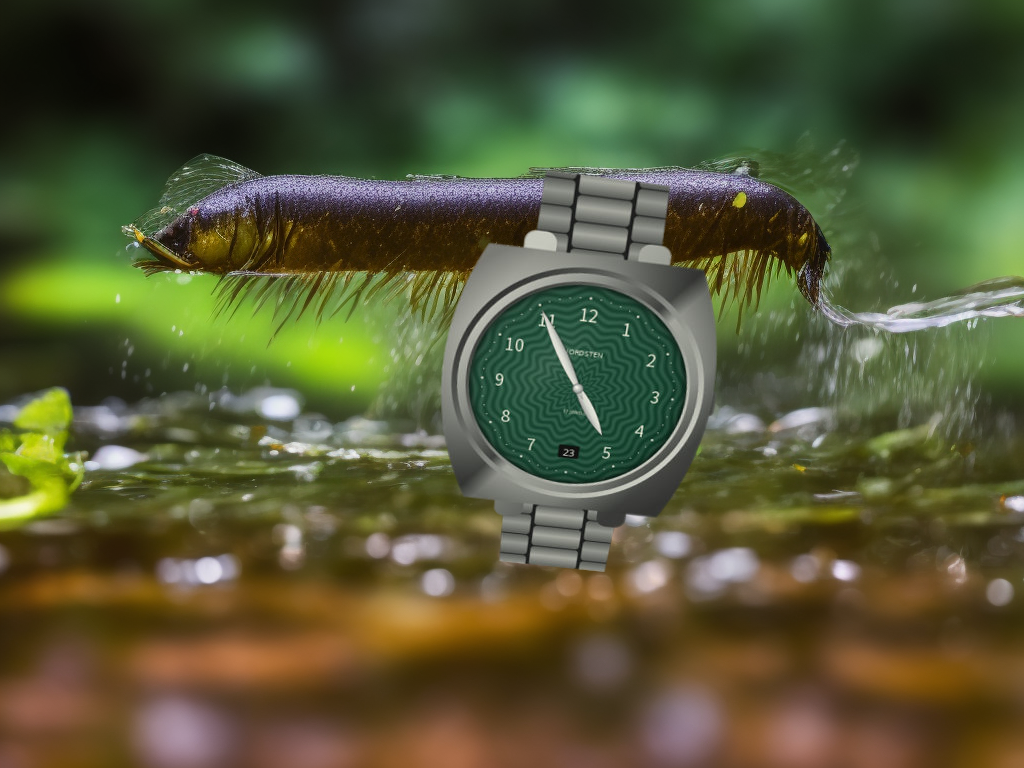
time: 4:55
